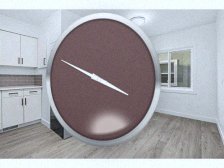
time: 3:49
